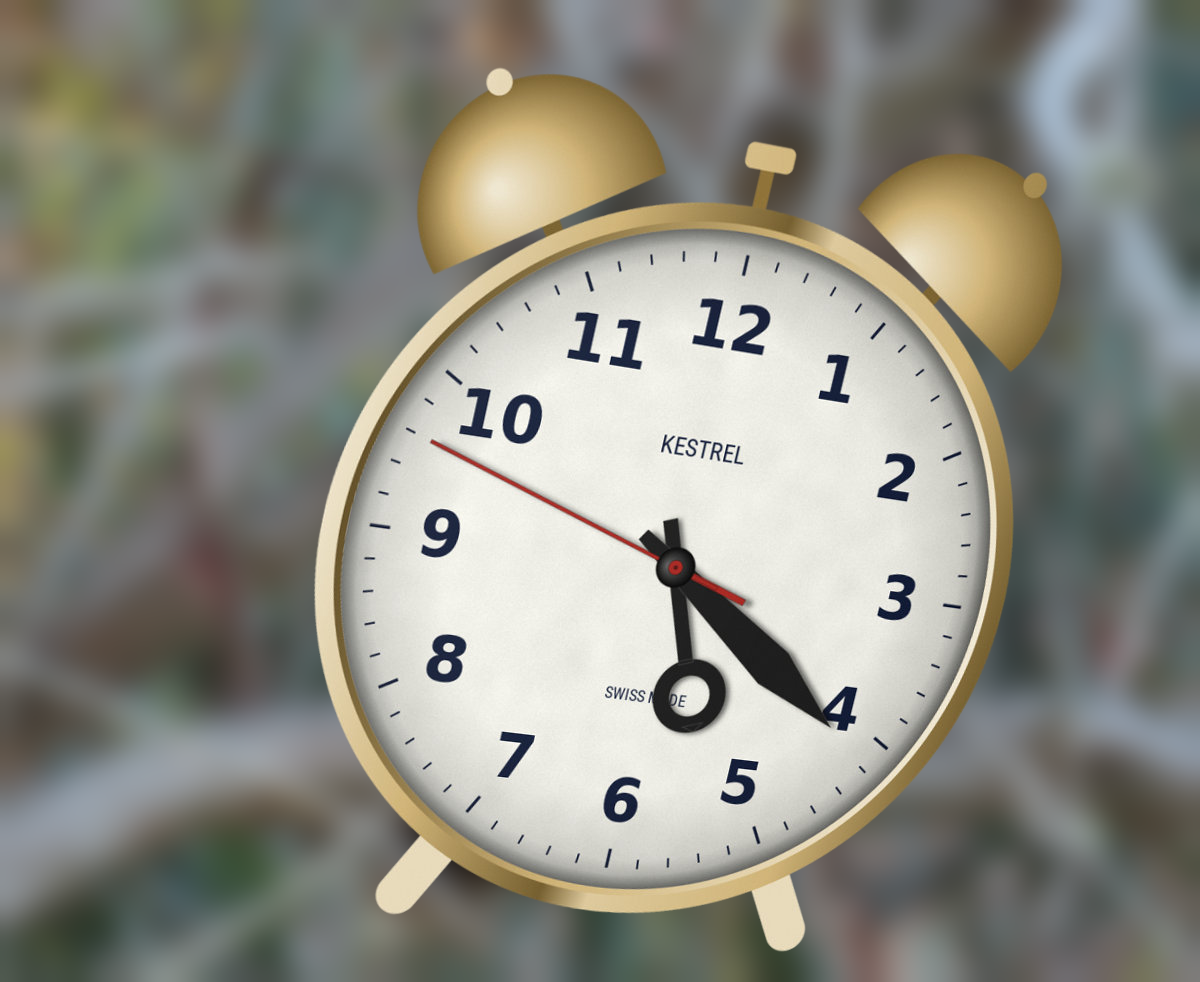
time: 5:20:48
